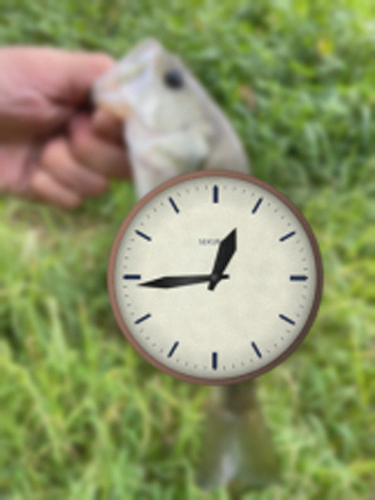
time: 12:44
